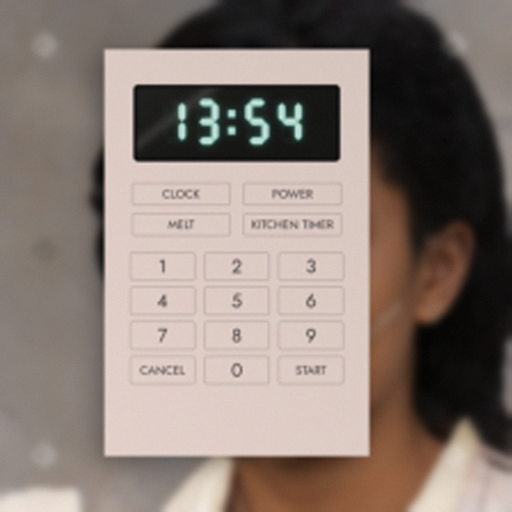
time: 13:54
